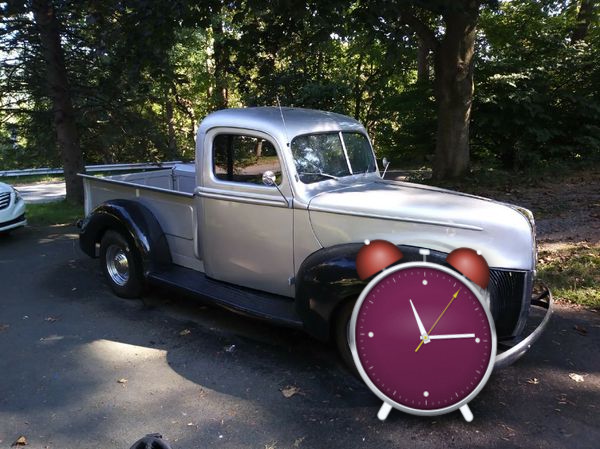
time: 11:14:06
